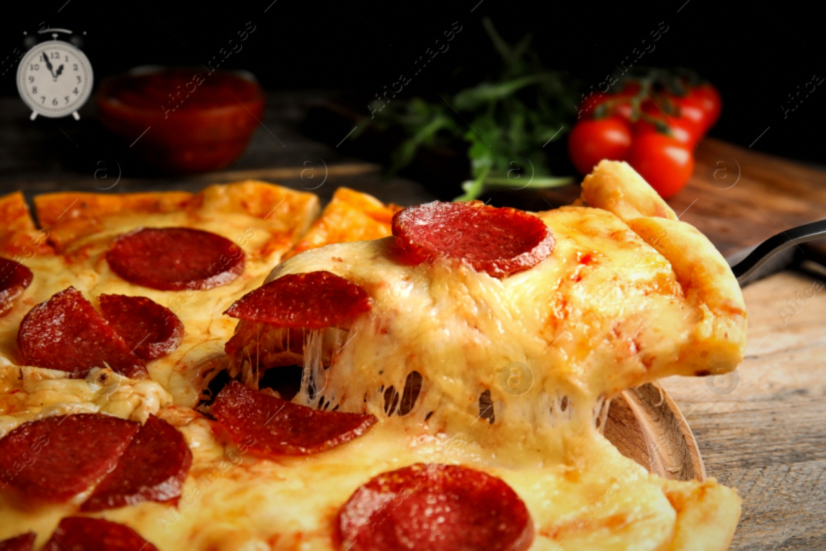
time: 12:56
